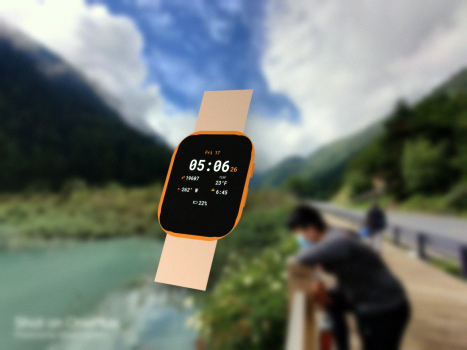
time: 5:06
